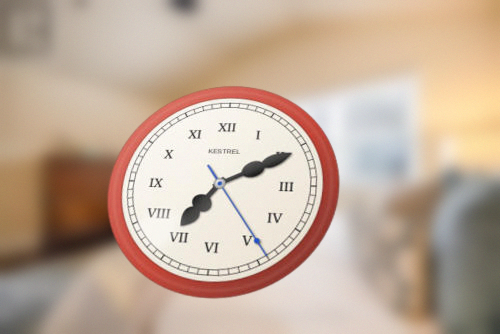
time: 7:10:24
